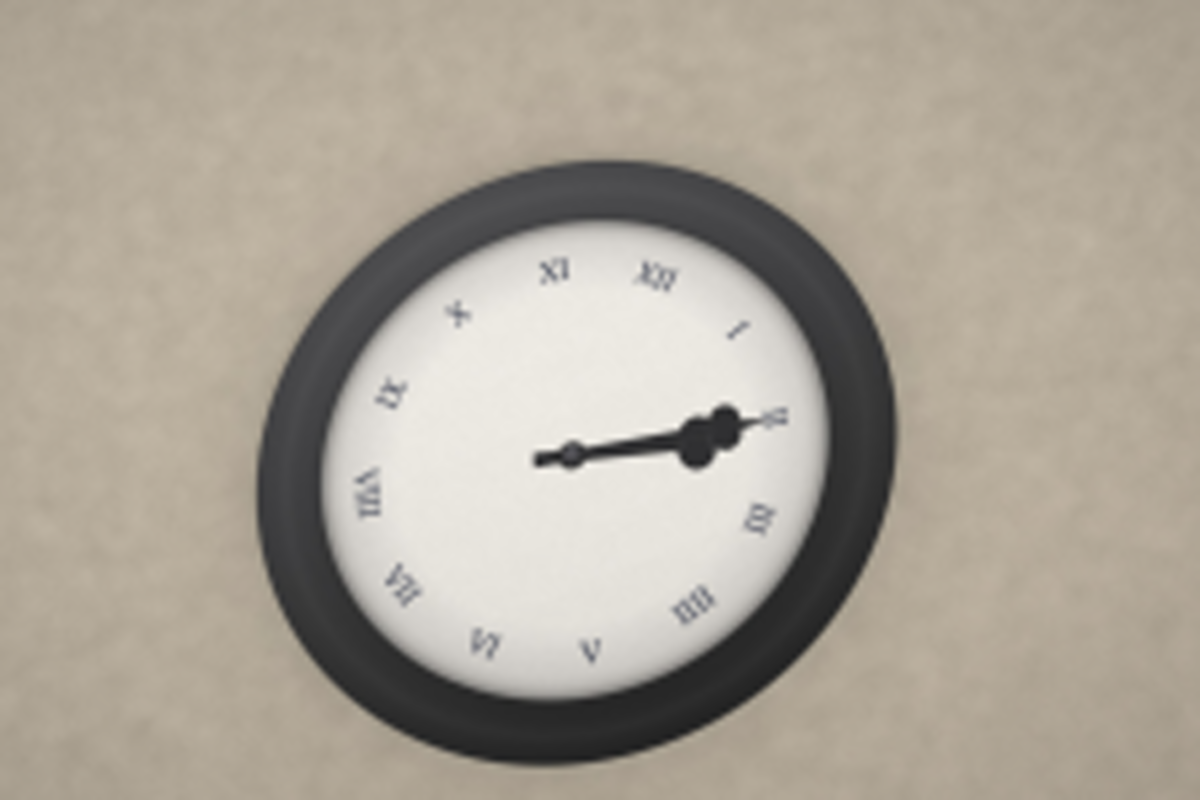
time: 2:10
